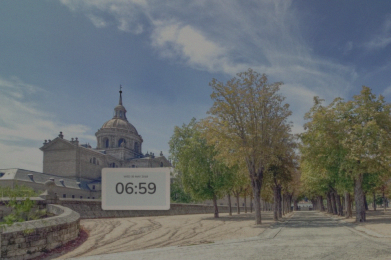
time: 6:59
